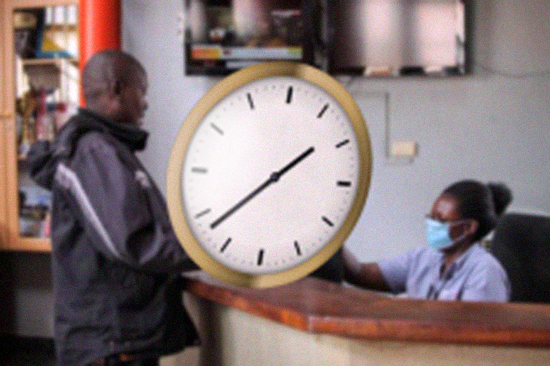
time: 1:38
